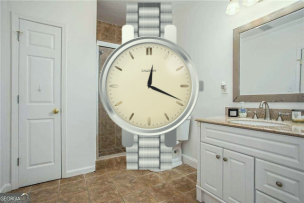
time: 12:19
